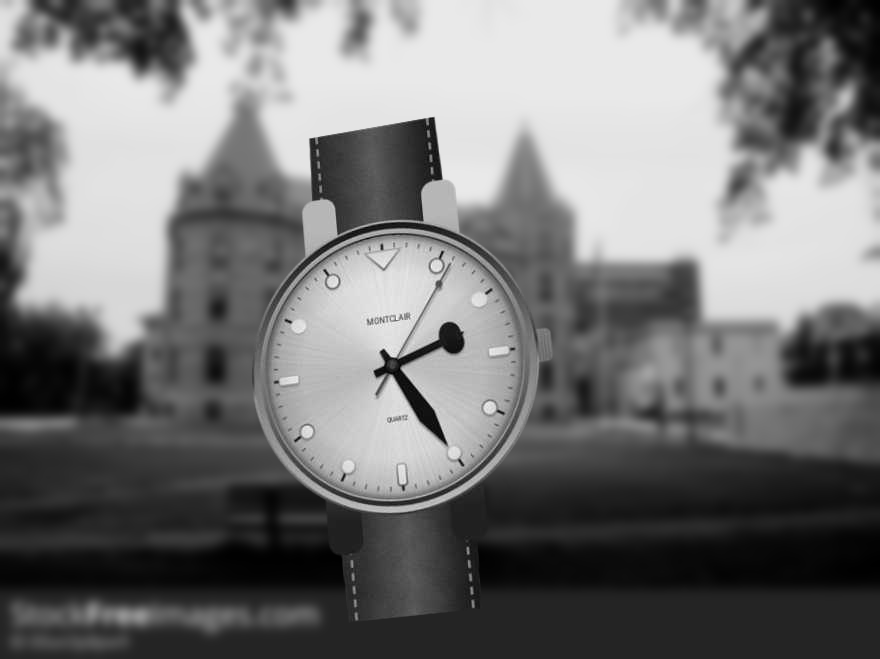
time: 2:25:06
